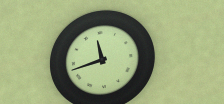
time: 11:43
